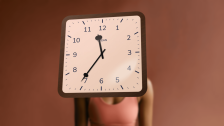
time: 11:36
